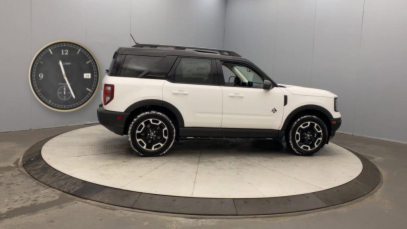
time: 11:26
